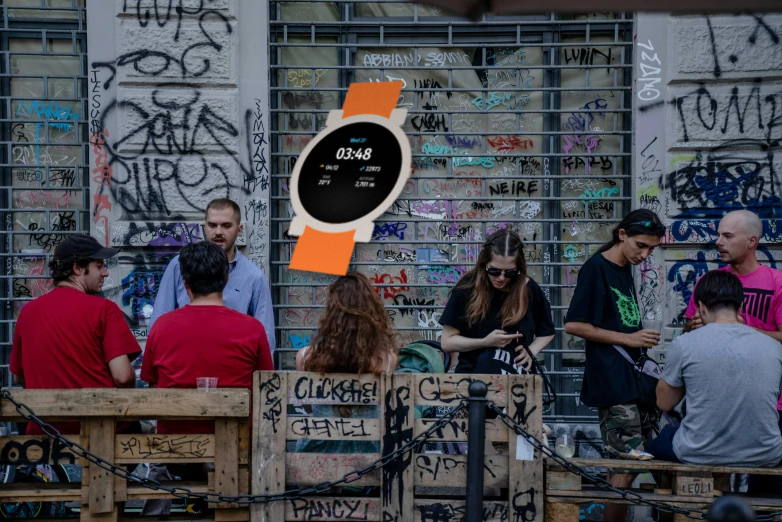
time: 3:48
